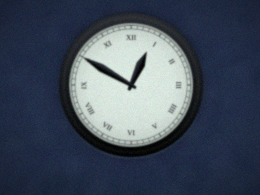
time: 12:50
